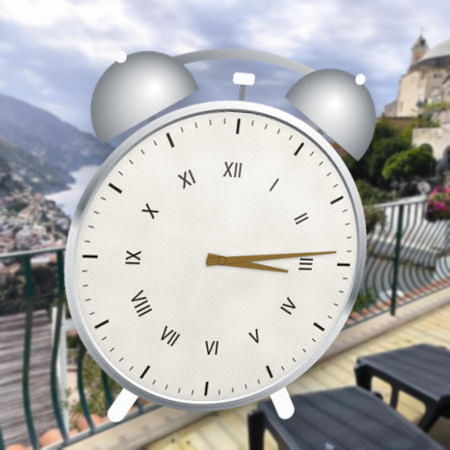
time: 3:14
